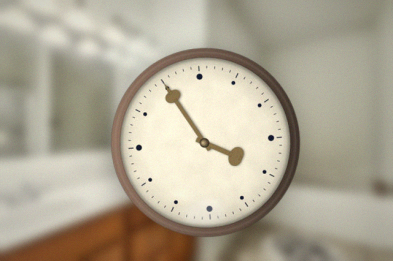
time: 3:55
